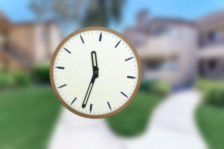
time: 11:32
